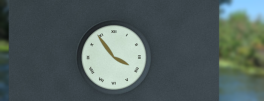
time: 3:54
